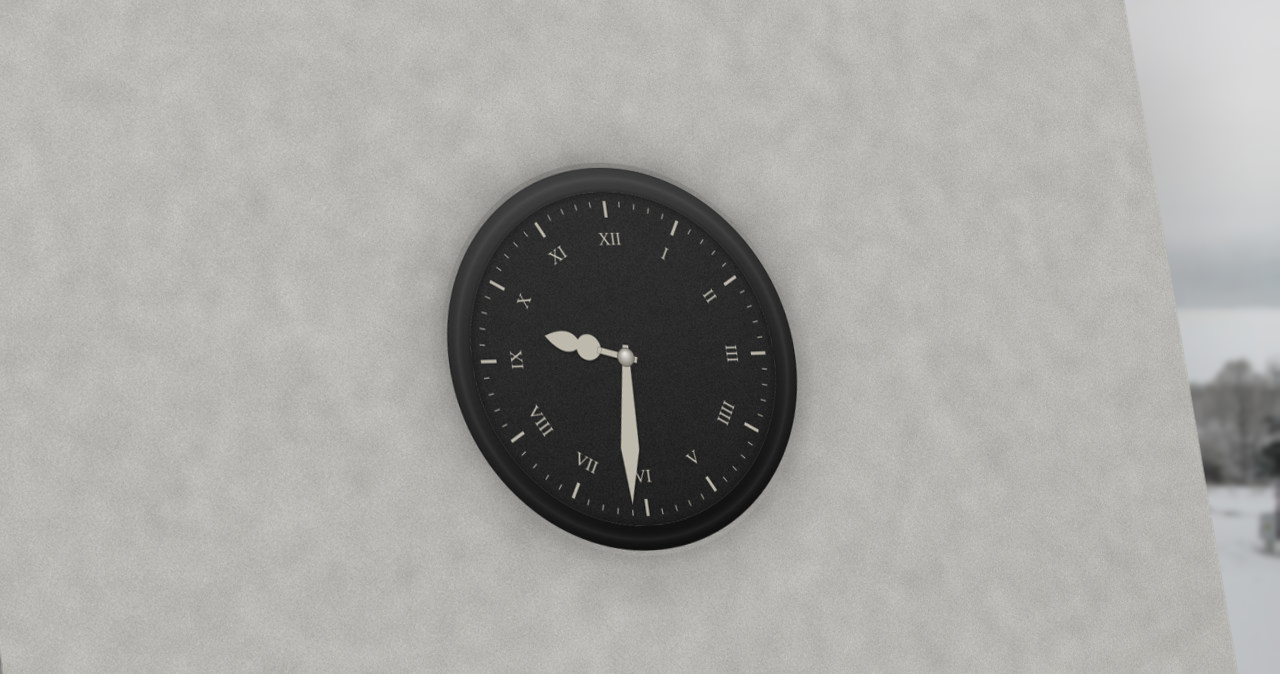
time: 9:31
